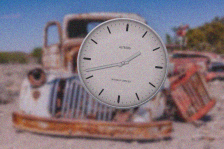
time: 1:42
